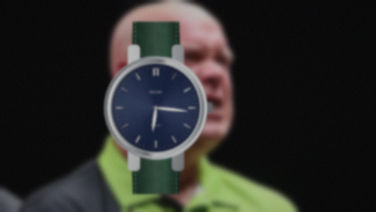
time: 6:16
